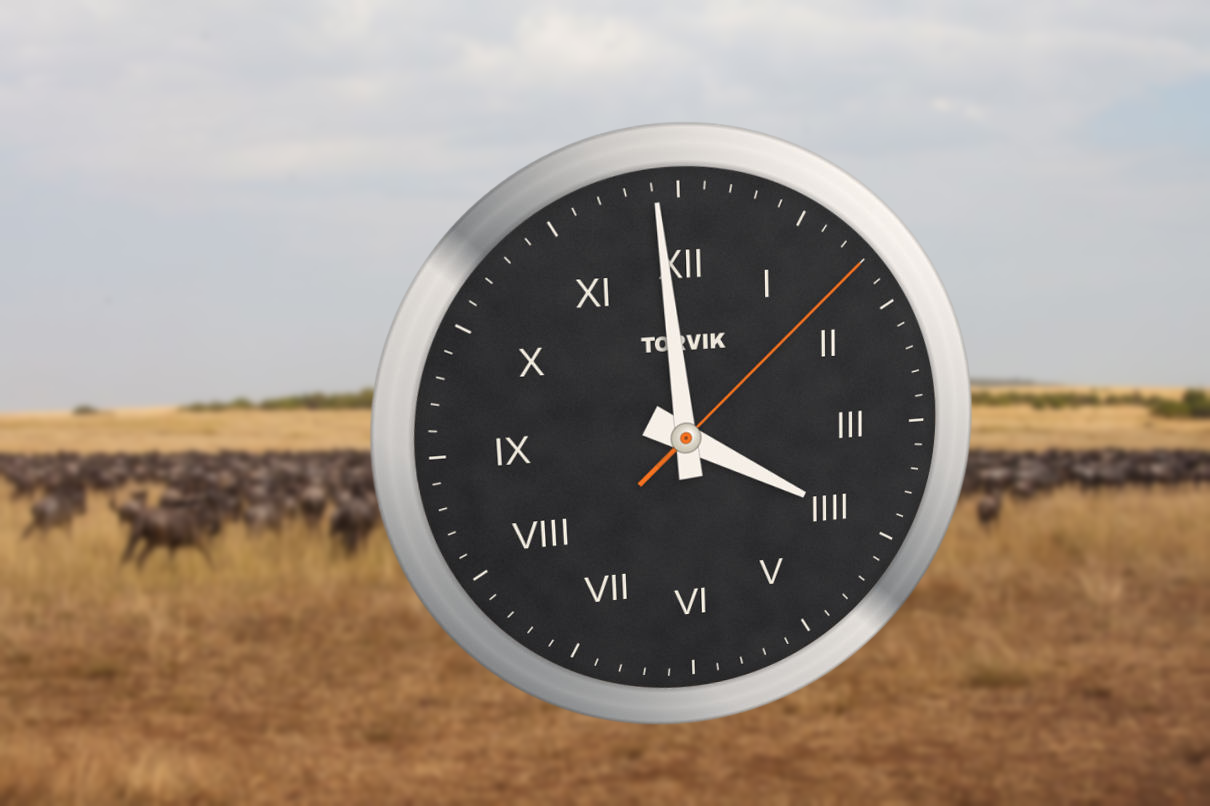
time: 3:59:08
